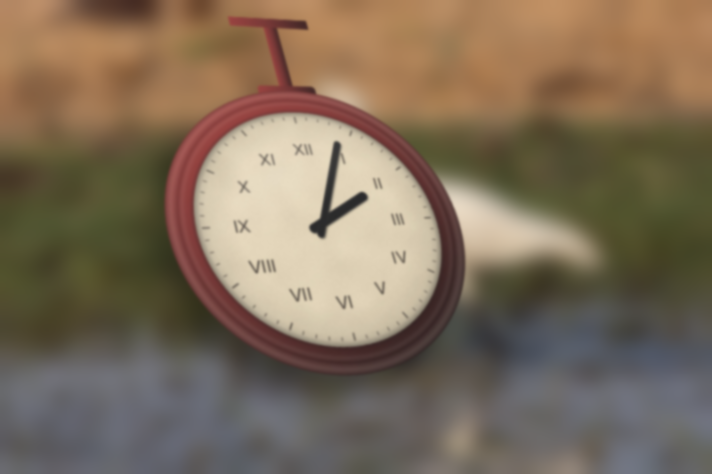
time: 2:04
